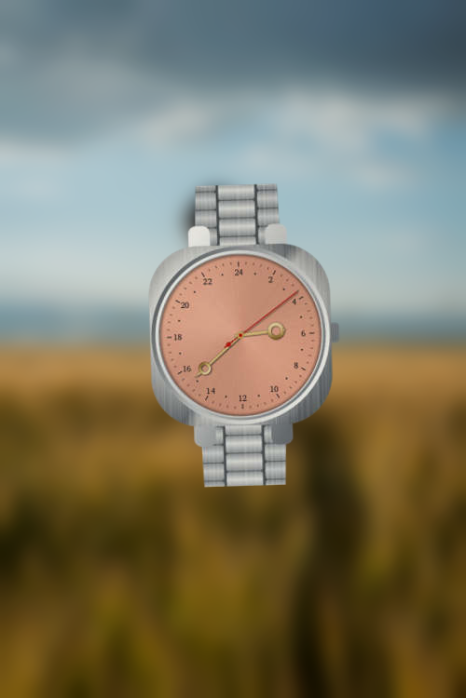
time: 5:38:09
